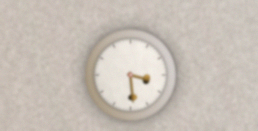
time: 3:29
